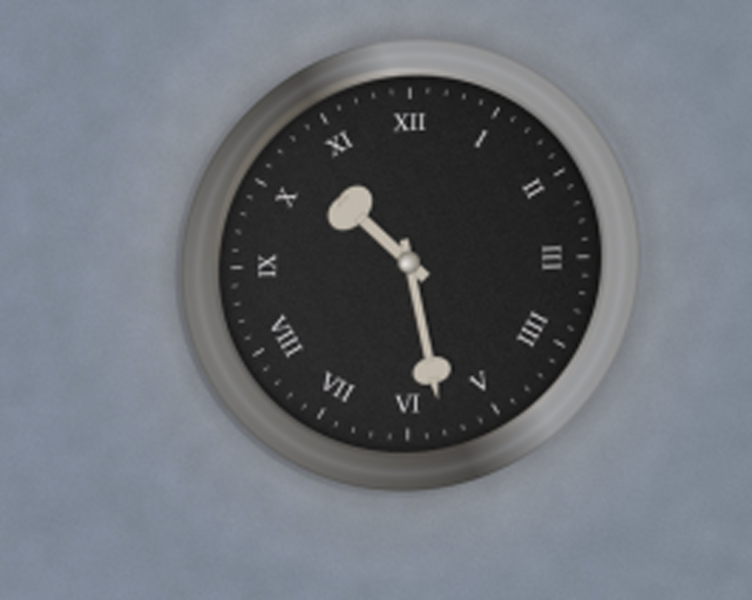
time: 10:28
